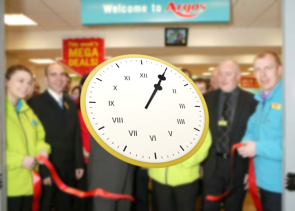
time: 1:05
